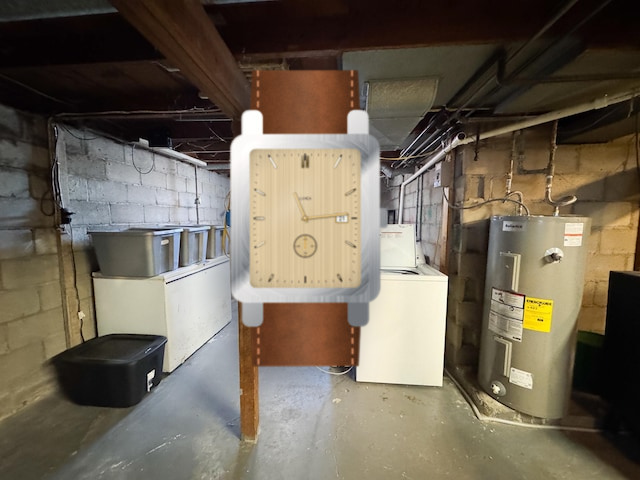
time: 11:14
